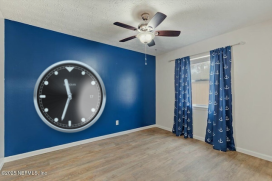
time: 11:33
